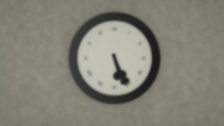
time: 5:26
